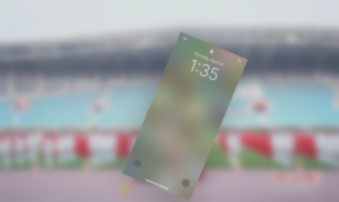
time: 1:35
